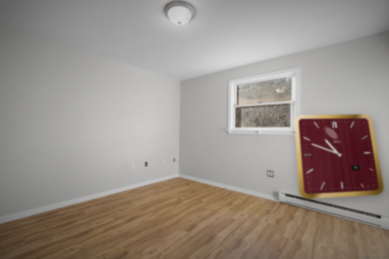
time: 10:49
